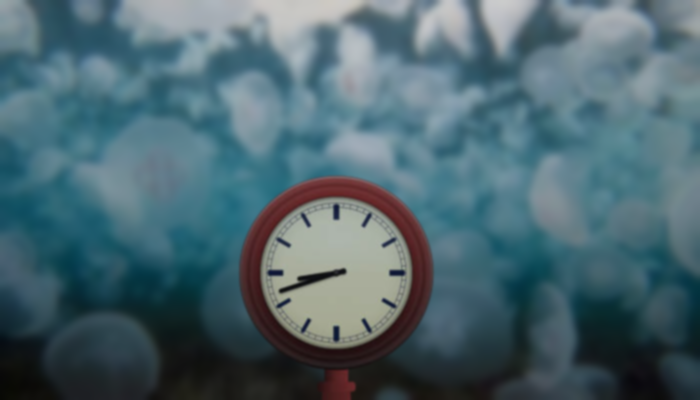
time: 8:42
